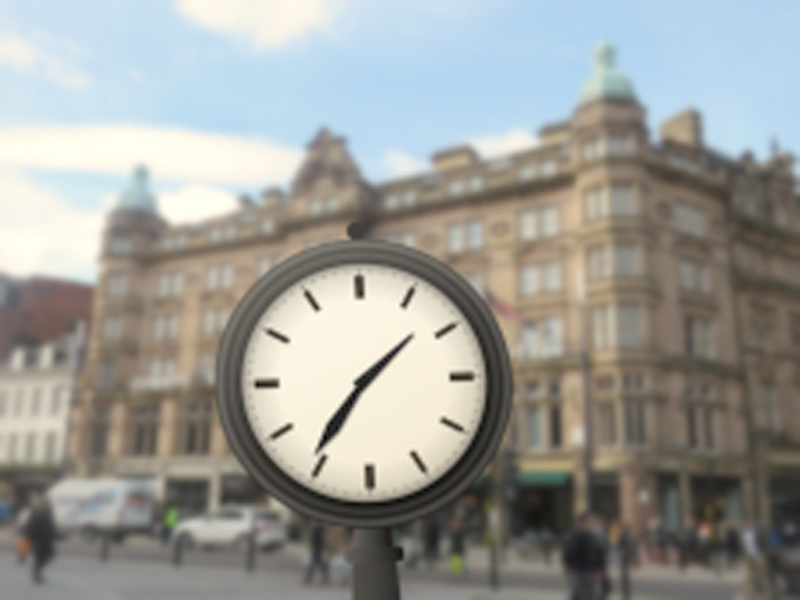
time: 1:36
